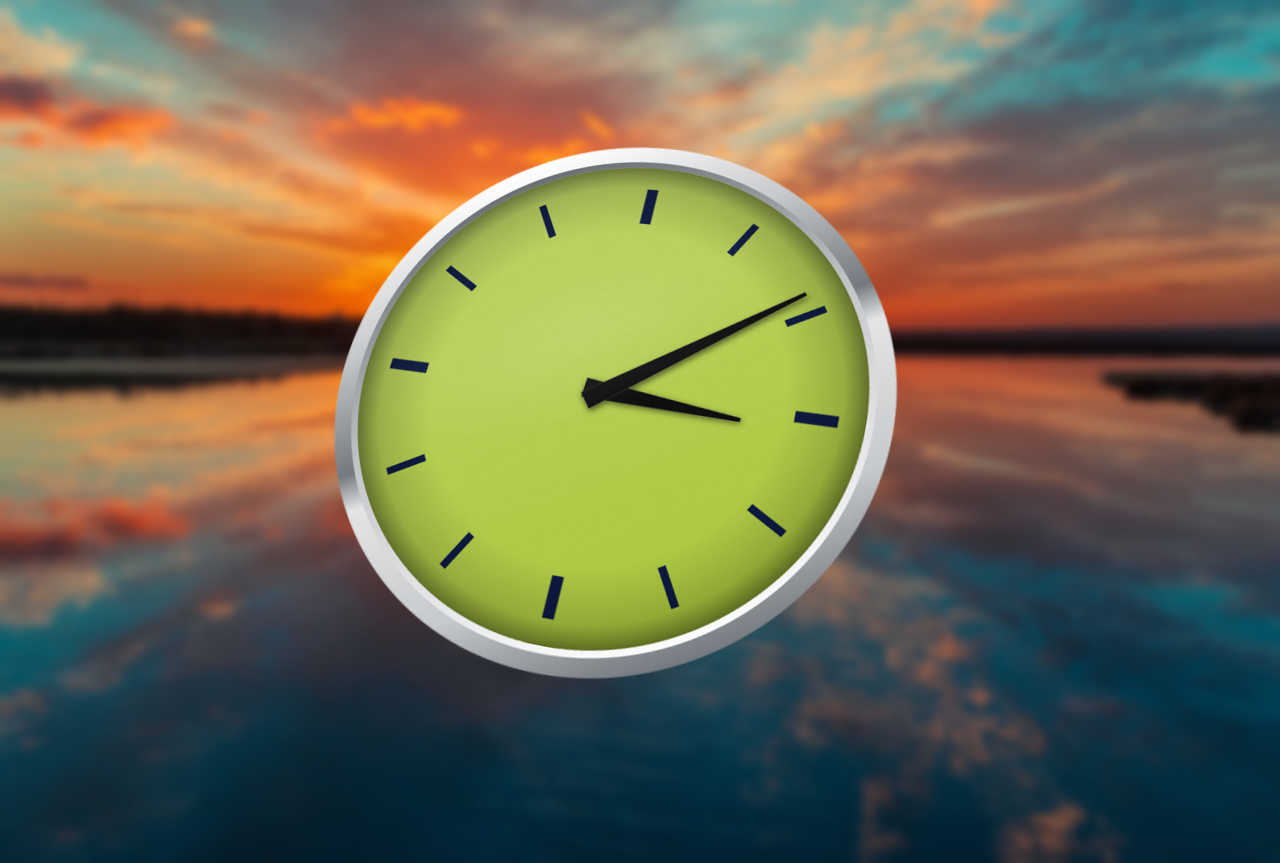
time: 3:09
